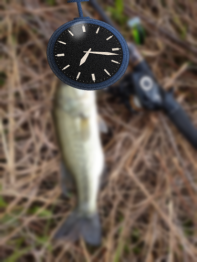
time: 7:17
